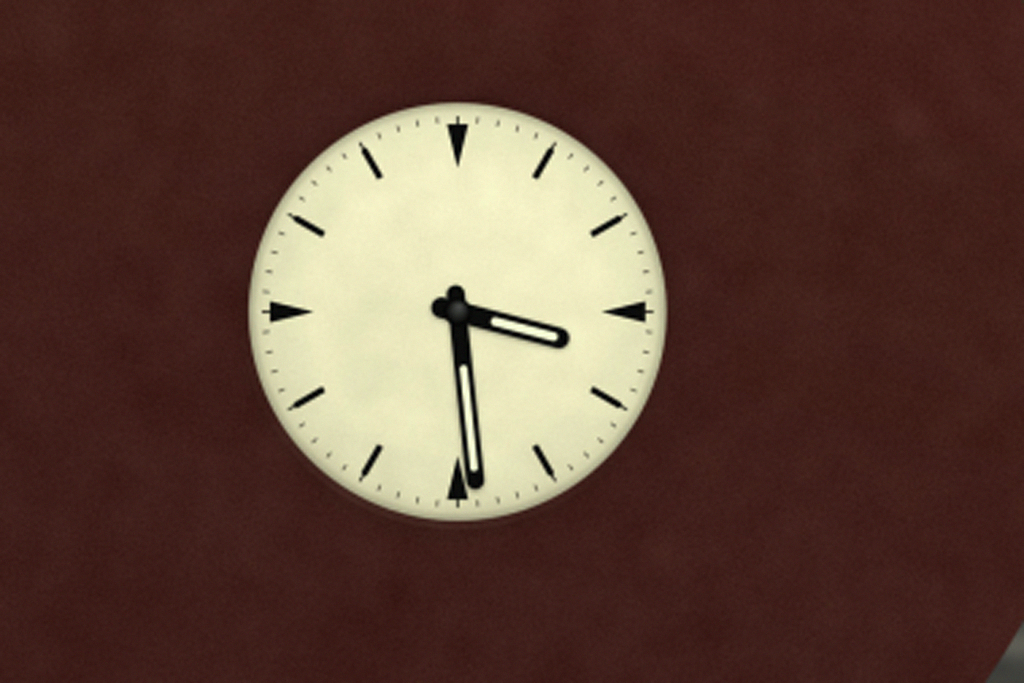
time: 3:29
